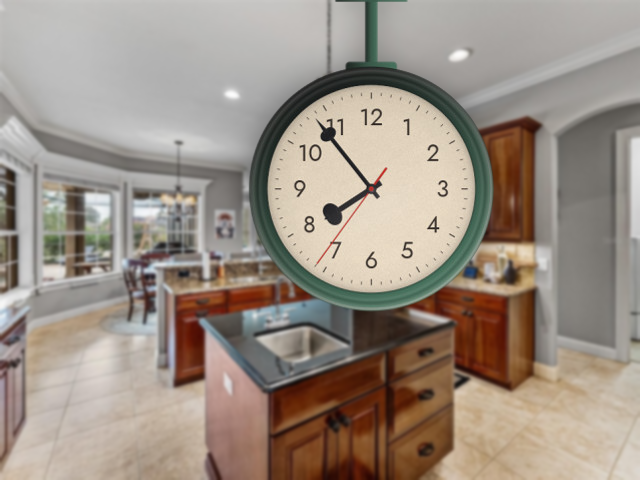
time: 7:53:36
